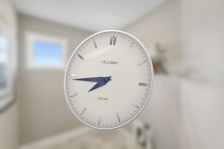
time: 7:44
